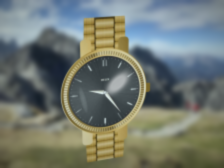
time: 9:24
